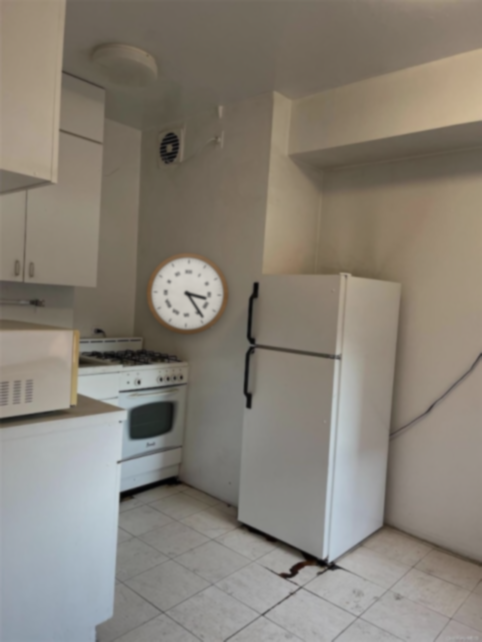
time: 3:24
